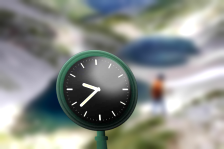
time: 9:38
